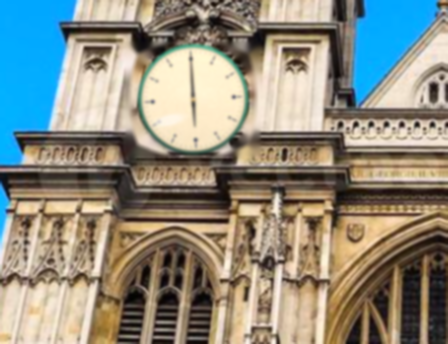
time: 6:00
